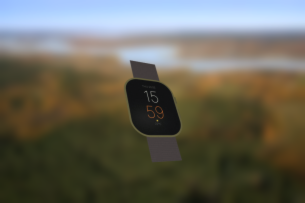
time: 15:59
